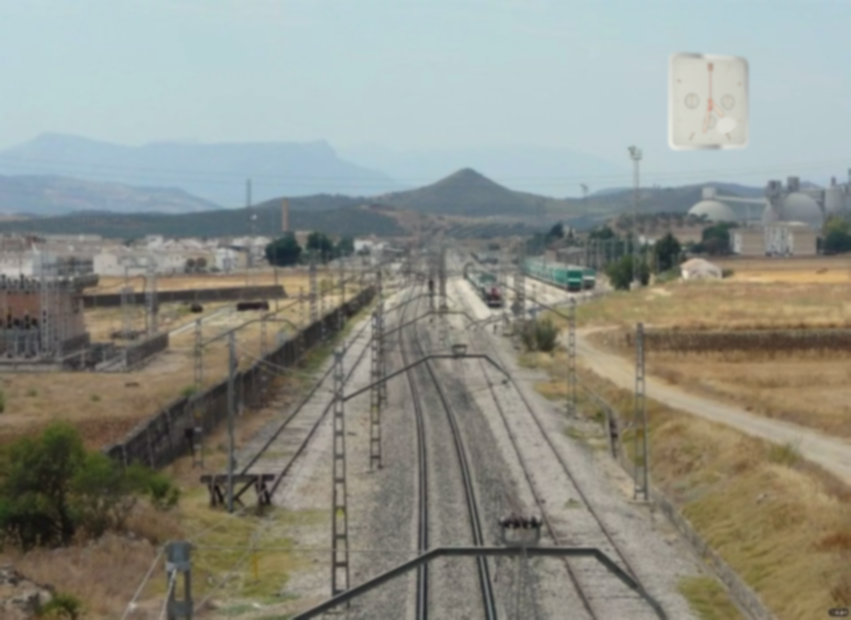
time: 4:32
